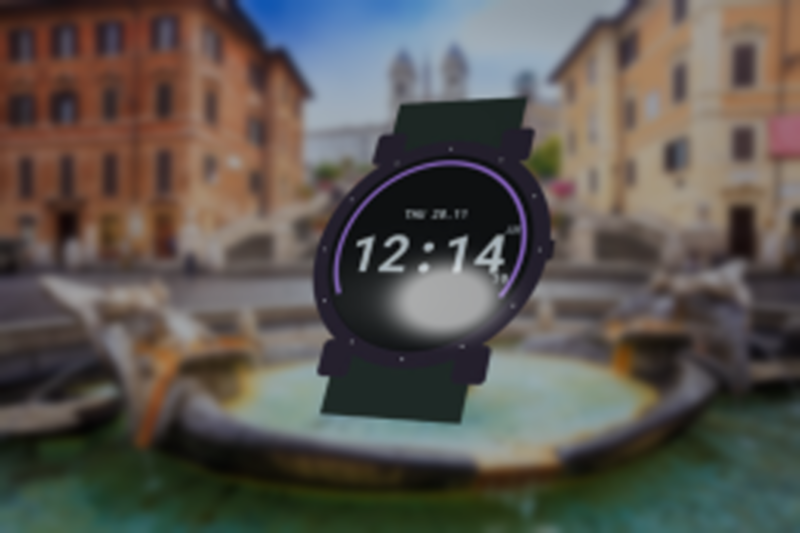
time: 12:14
